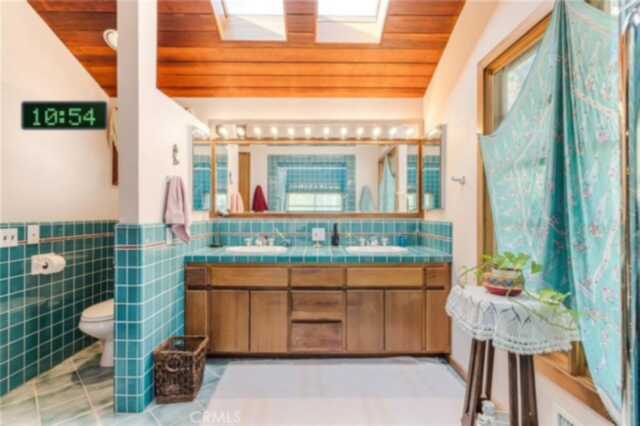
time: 10:54
